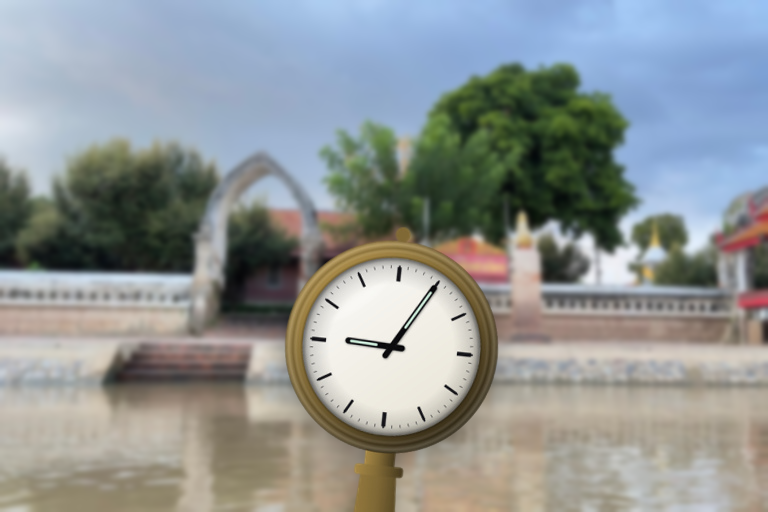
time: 9:05
